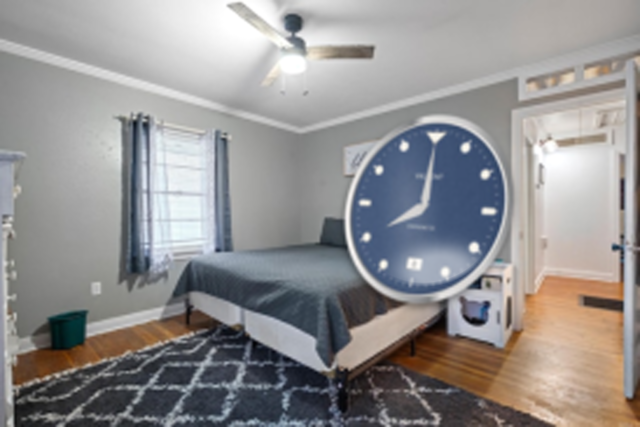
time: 8:00
